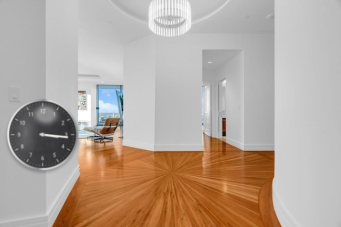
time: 3:16
